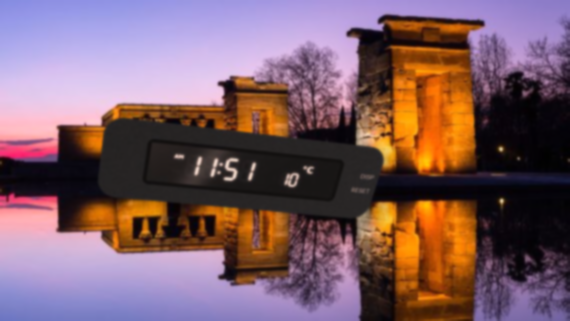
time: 11:51
